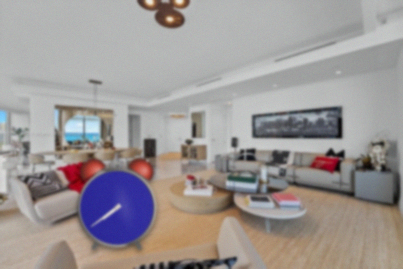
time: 7:39
